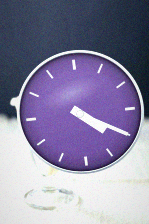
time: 4:20
